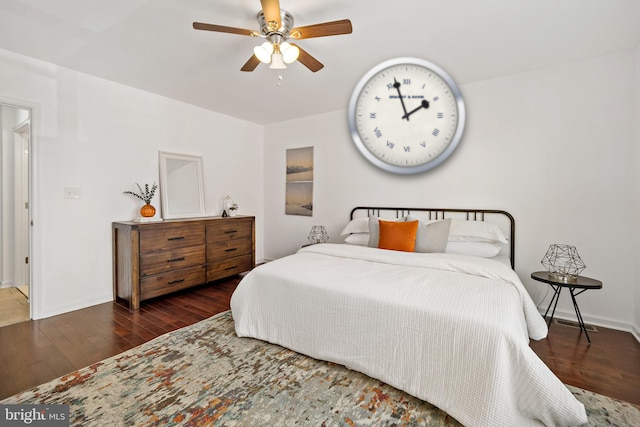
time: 1:57
